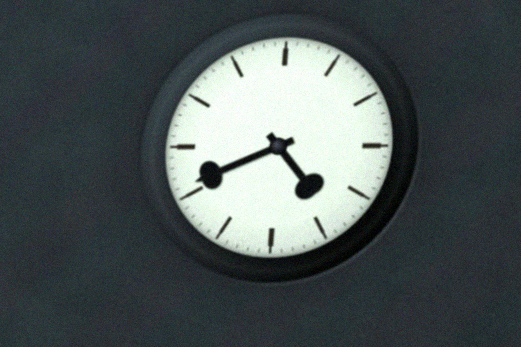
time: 4:41
